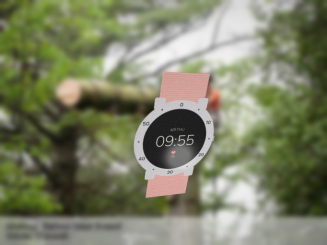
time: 9:55
